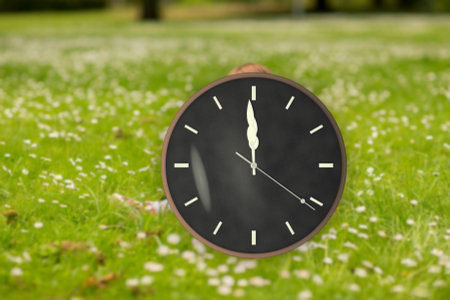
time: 11:59:21
